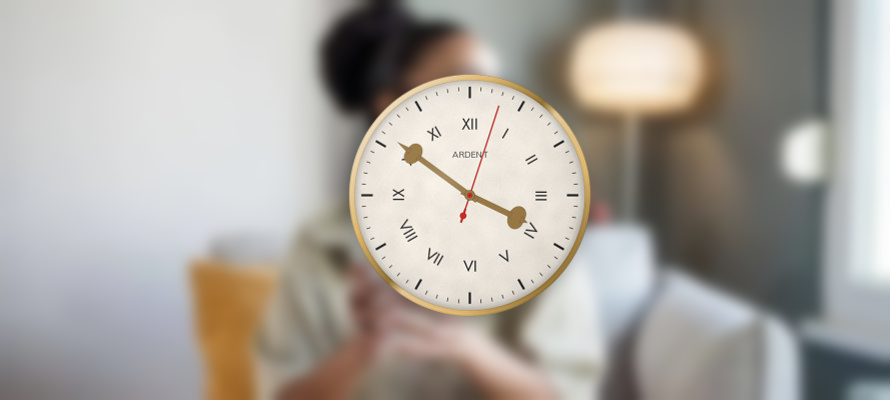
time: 3:51:03
